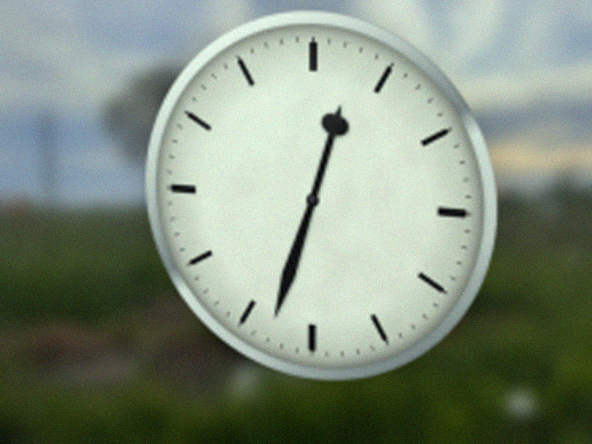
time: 12:33
